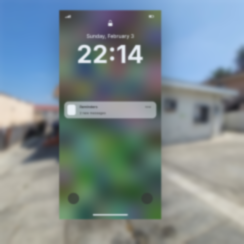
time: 22:14
